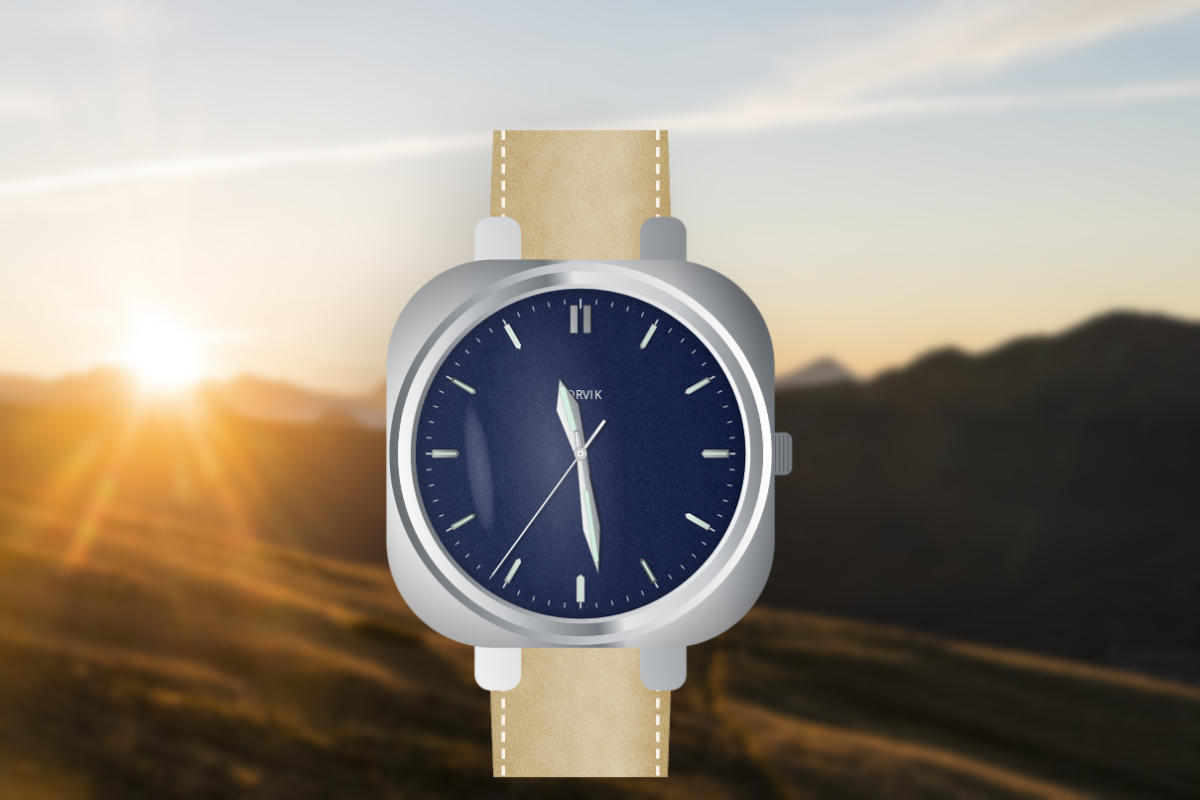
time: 11:28:36
